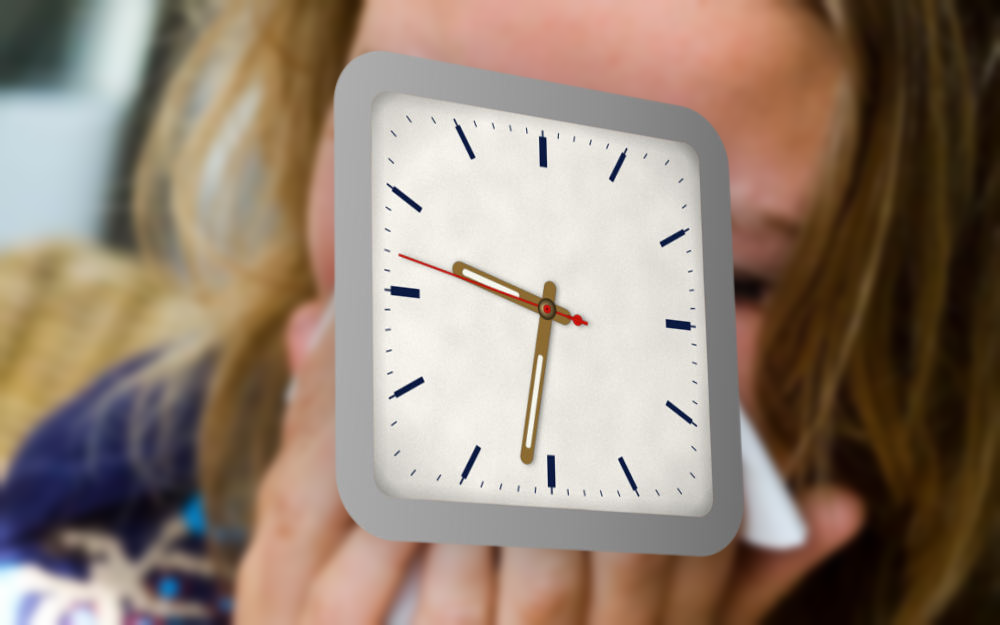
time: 9:31:47
